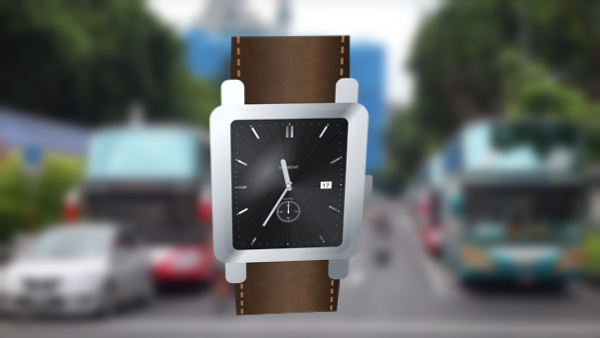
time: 11:35
